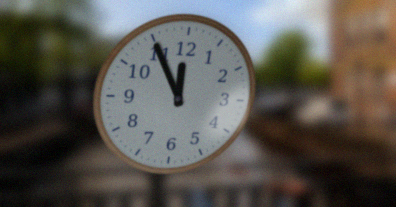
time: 11:55
